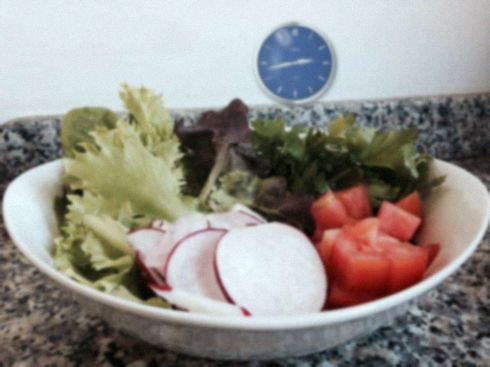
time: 2:43
